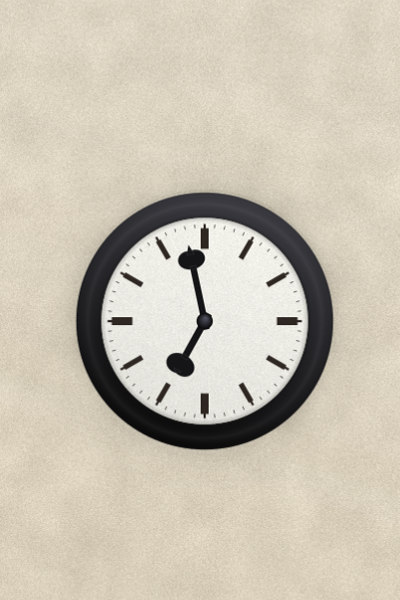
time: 6:58
